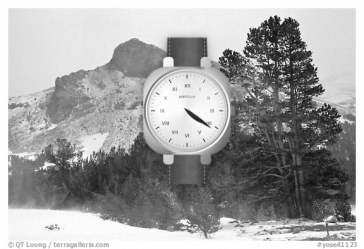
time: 4:21
